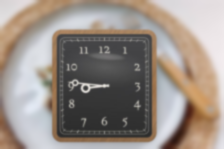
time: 8:46
